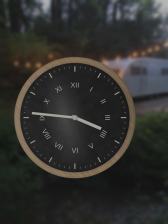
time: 3:46
